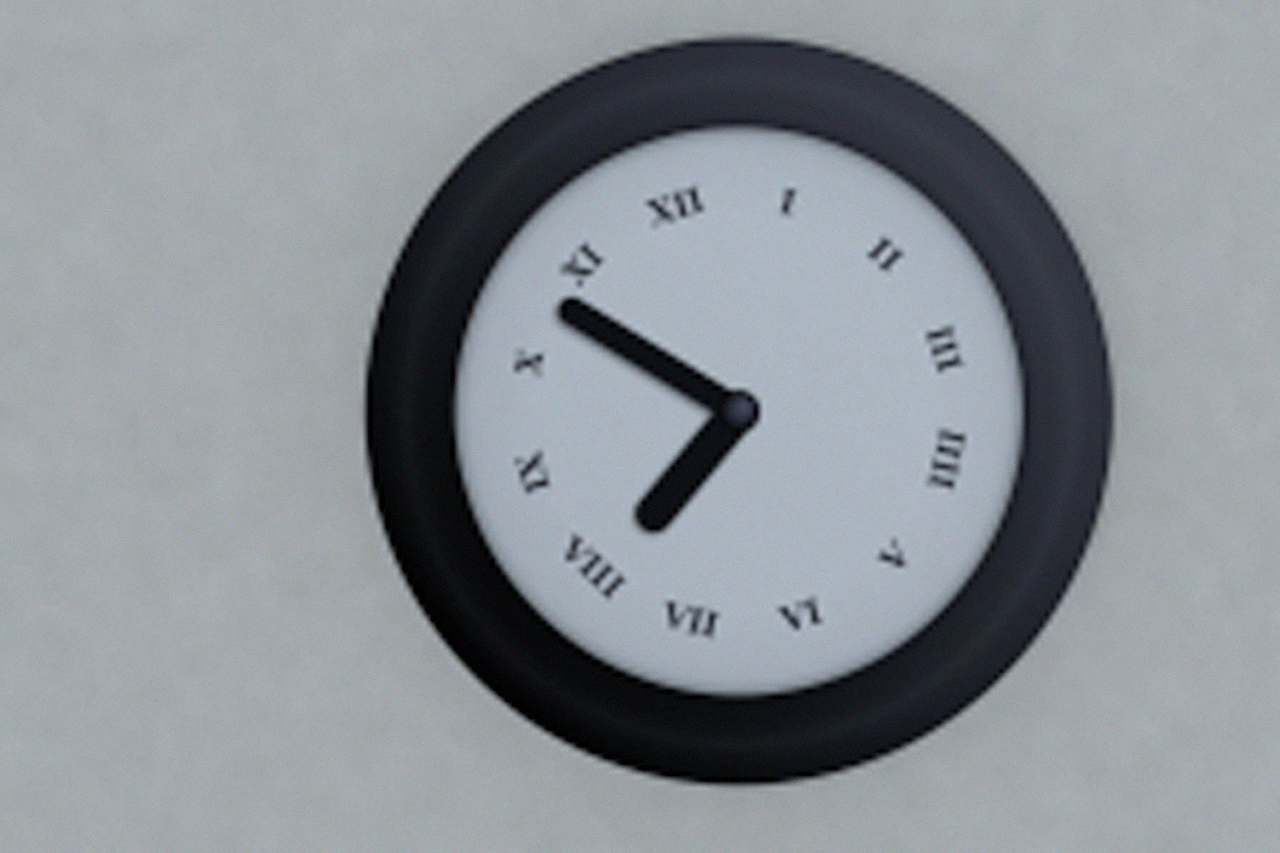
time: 7:53
